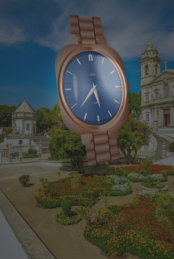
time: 5:38
